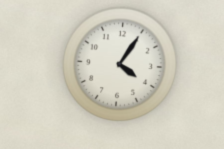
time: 4:05
